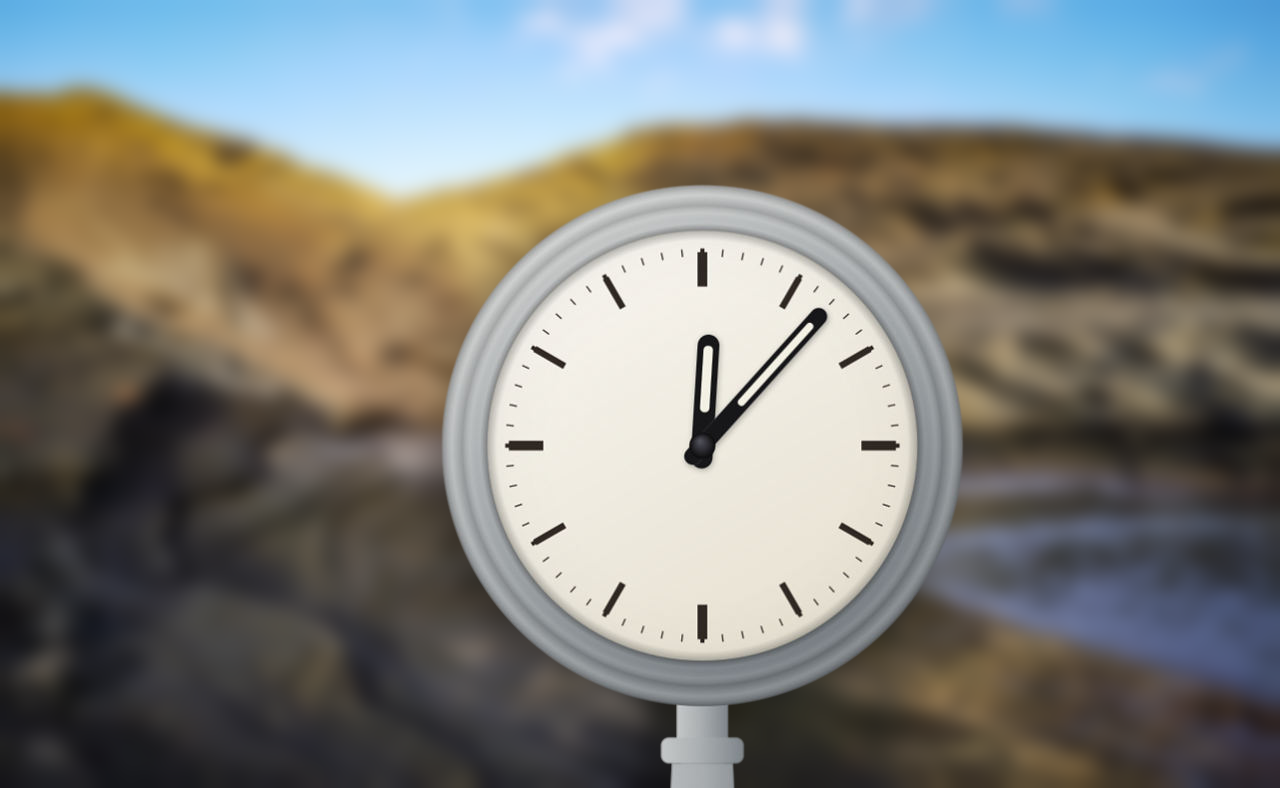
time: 12:07
